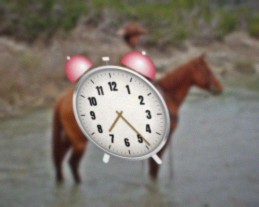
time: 7:24
